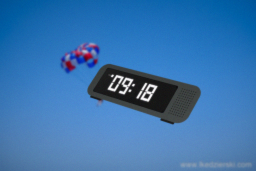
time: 9:18
